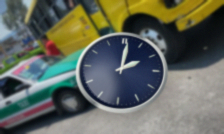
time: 2:01
